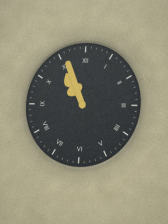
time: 10:56
